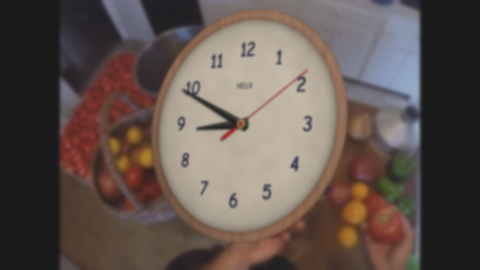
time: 8:49:09
